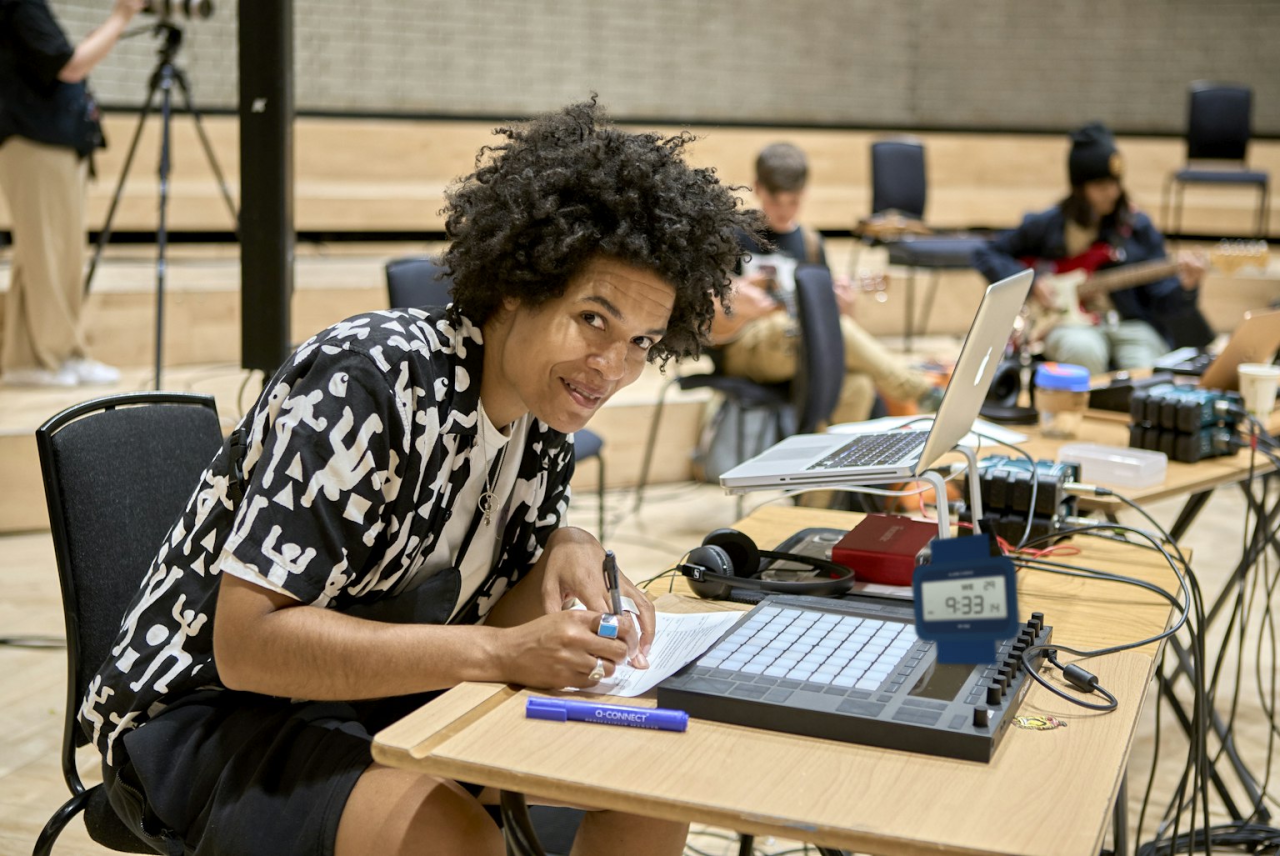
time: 9:33
